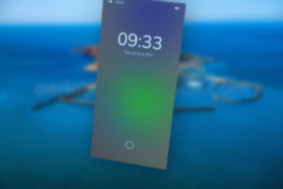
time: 9:33
